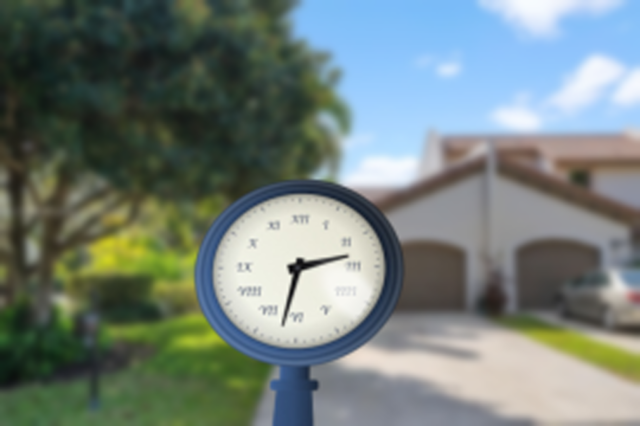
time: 2:32
